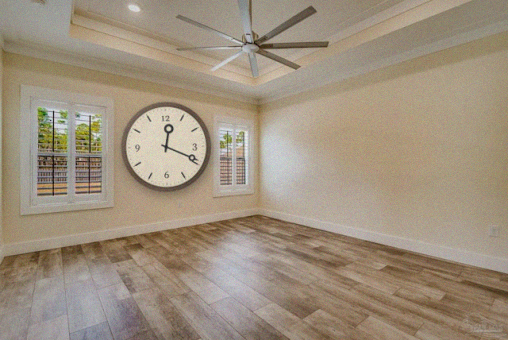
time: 12:19
